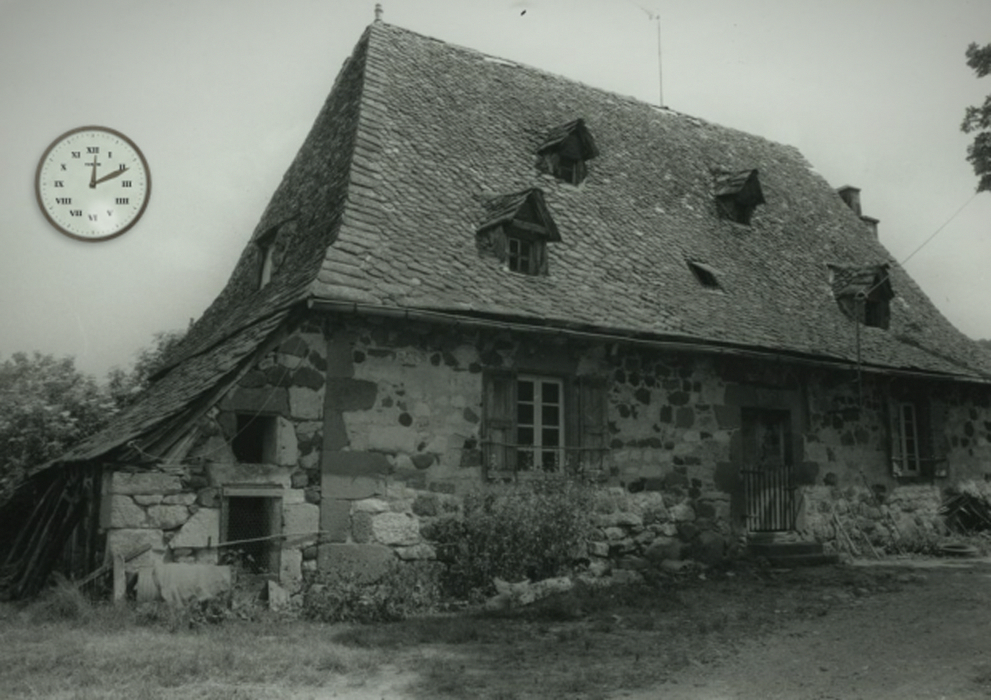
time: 12:11
